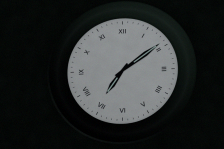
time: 7:09
